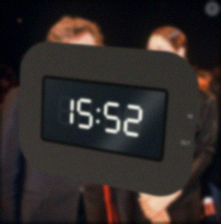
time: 15:52
